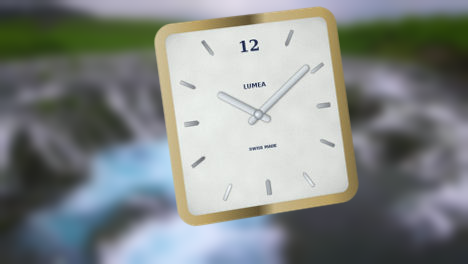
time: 10:09
